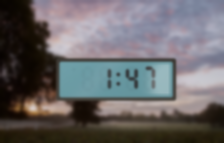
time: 1:47
